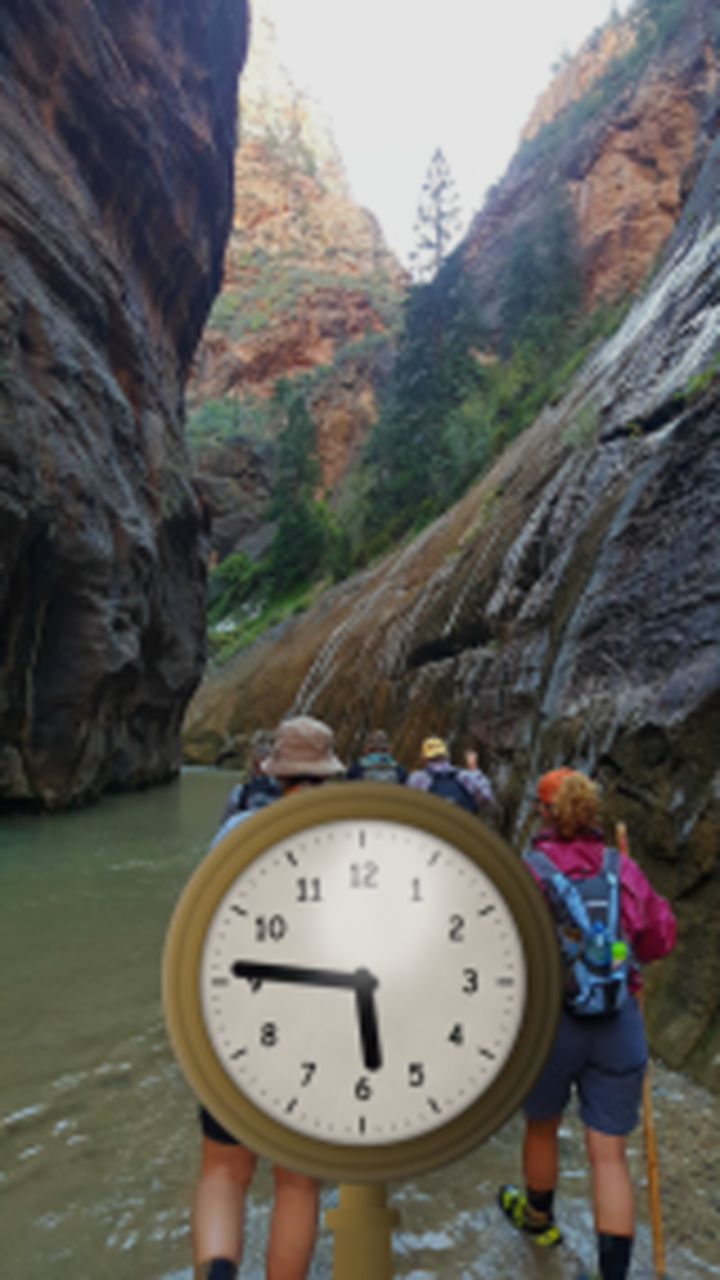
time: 5:46
